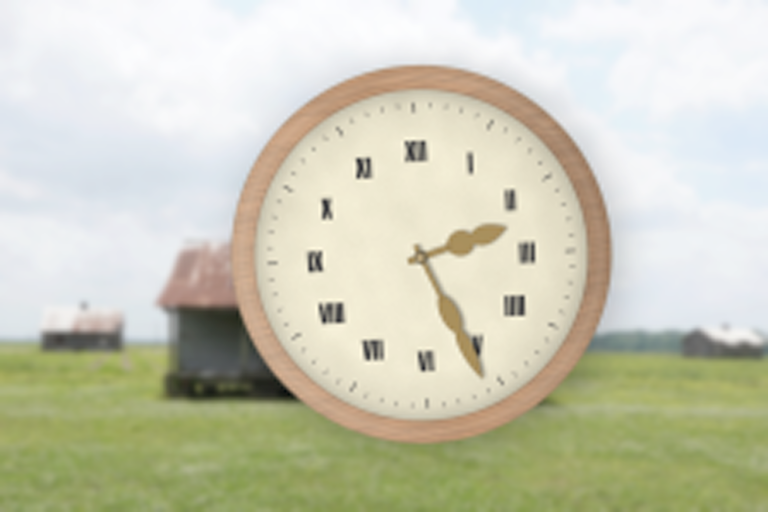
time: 2:26
